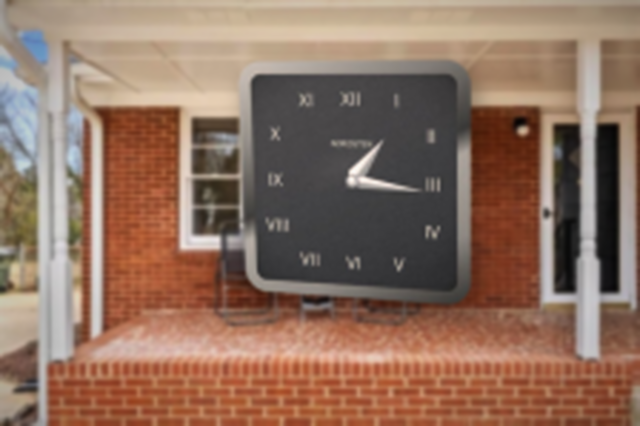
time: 1:16
